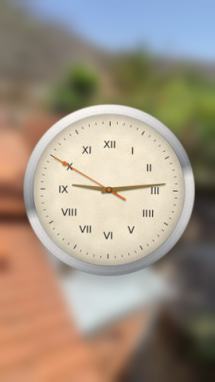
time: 9:13:50
